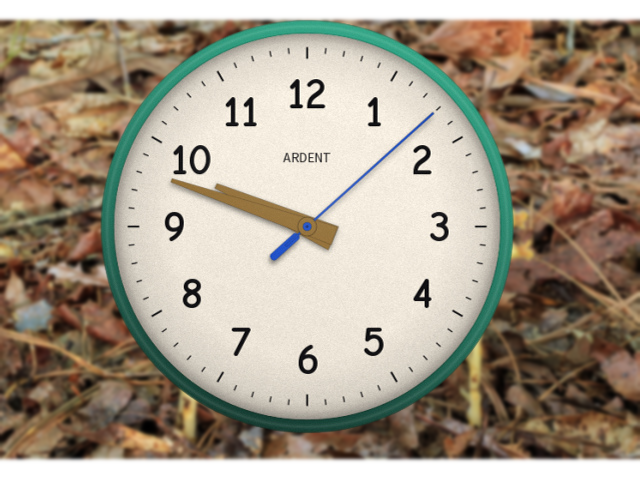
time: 9:48:08
